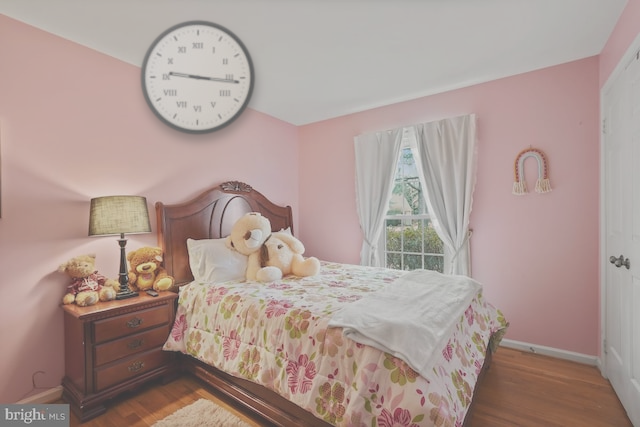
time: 9:16
